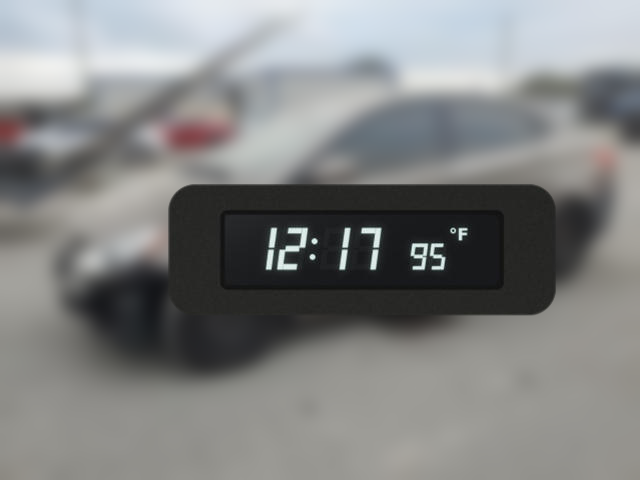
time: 12:17
